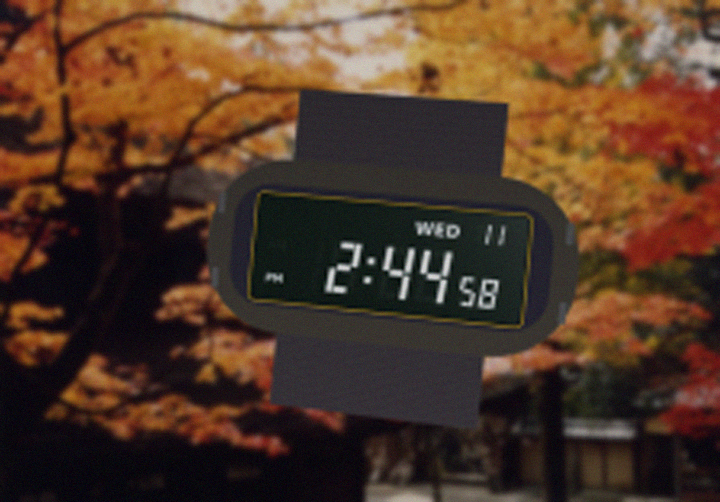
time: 2:44:58
